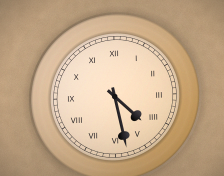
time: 4:28
